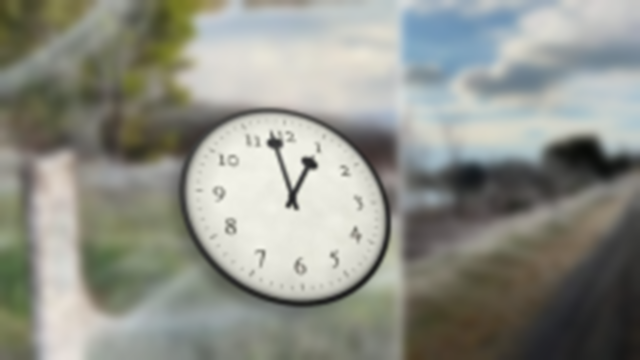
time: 12:58
